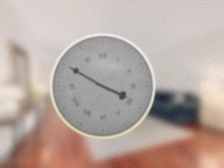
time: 3:50
